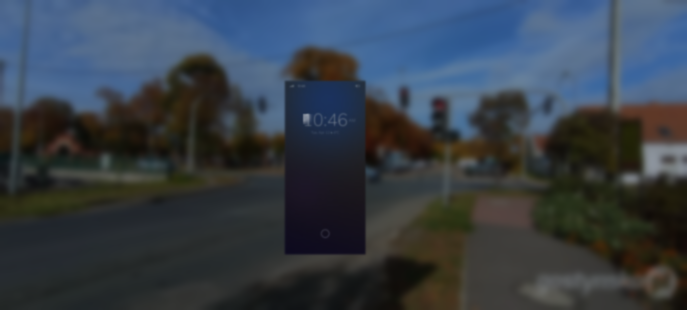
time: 10:46
